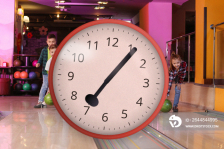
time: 7:06
